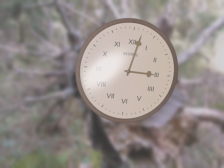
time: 3:02
